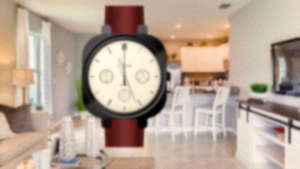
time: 11:26
